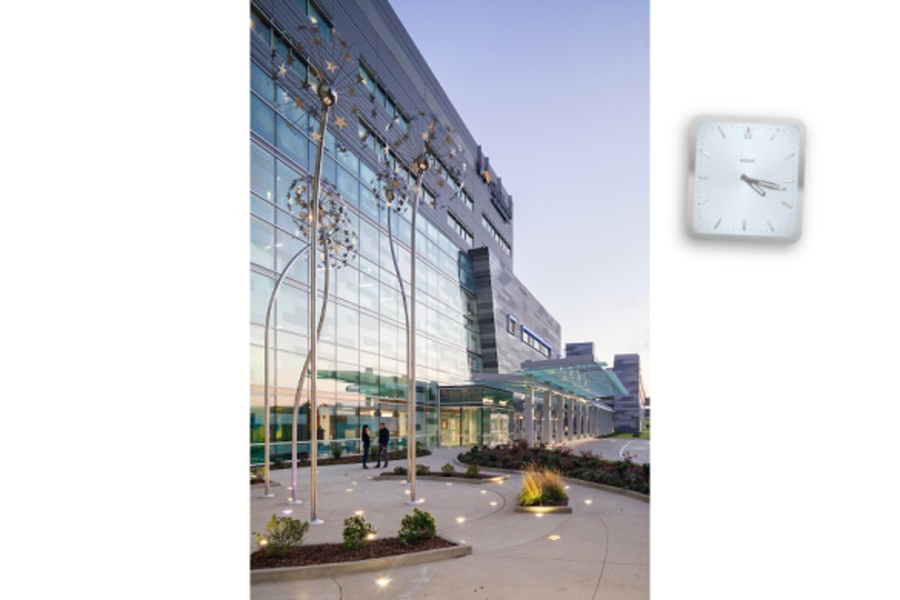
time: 4:17
